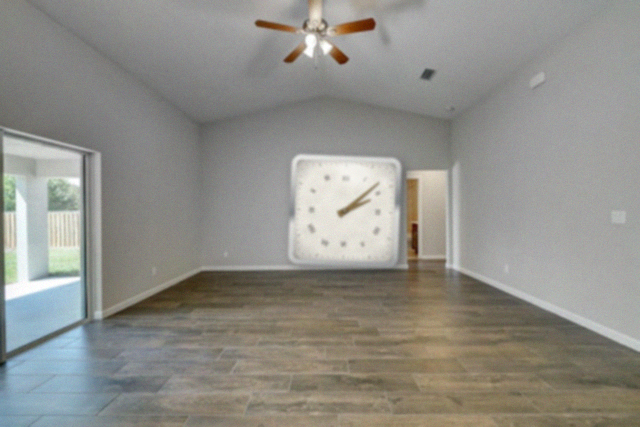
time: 2:08
